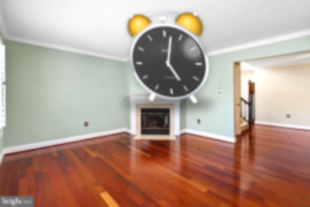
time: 5:02
